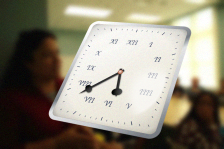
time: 5:38
